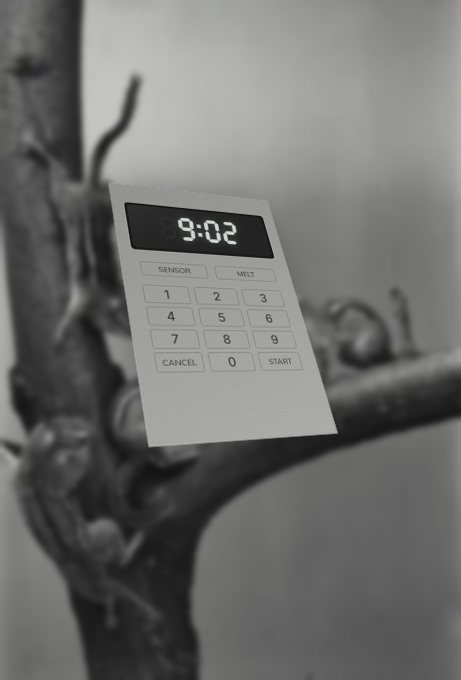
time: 9:02
